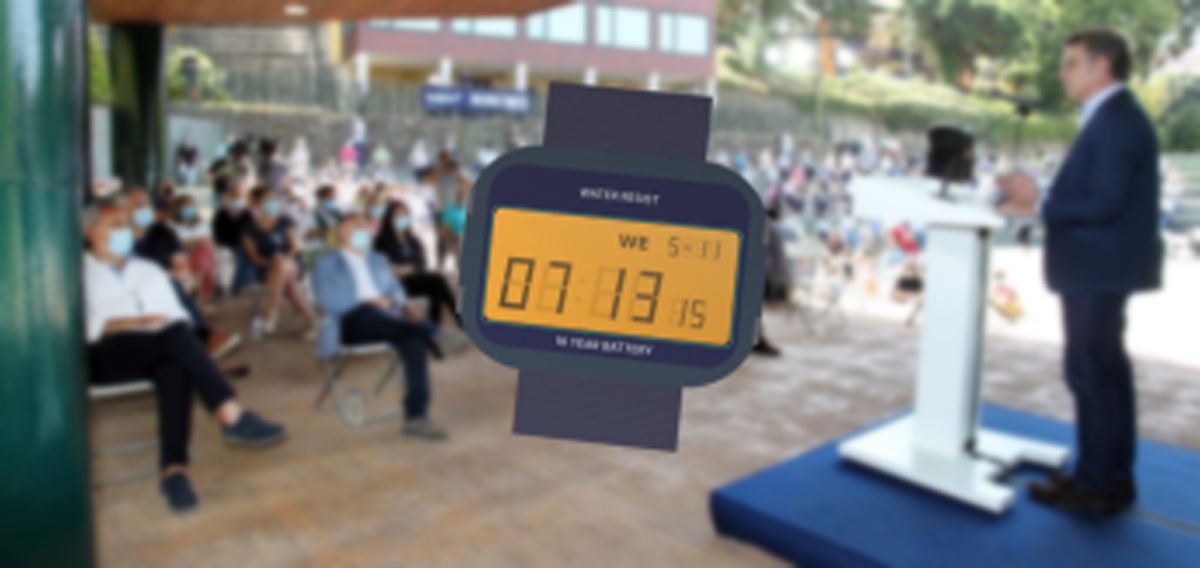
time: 7:13:15
